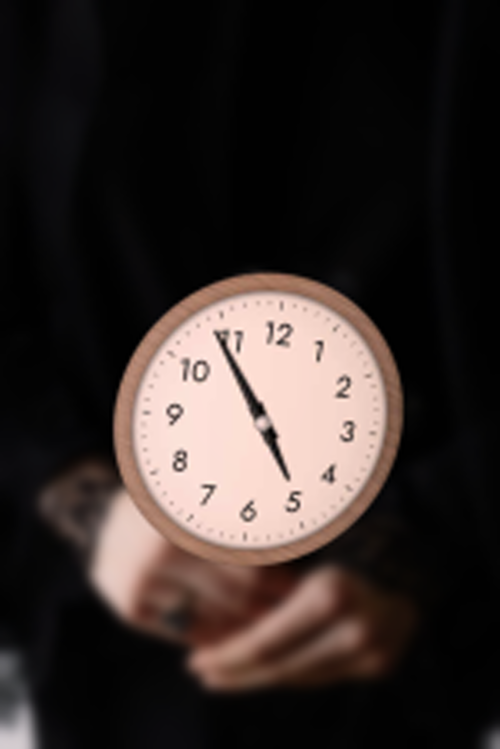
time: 4:54
